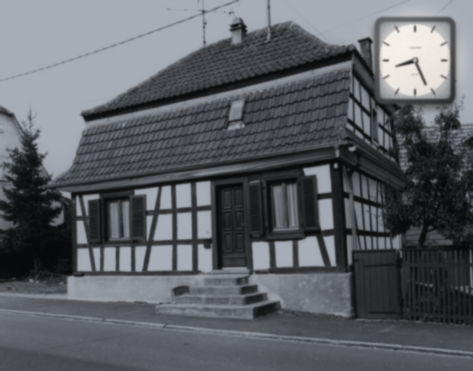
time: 8:26
